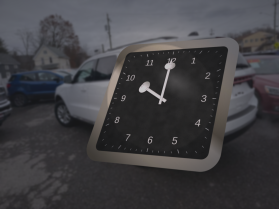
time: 10:00
